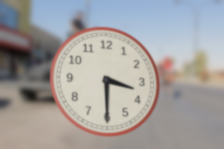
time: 3:30
